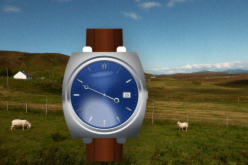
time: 3:49
